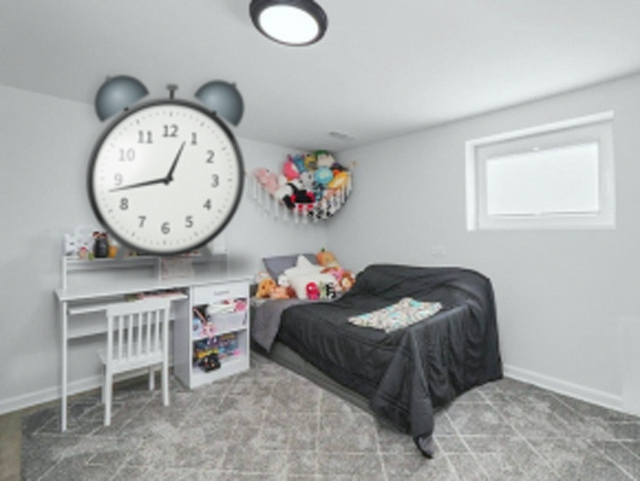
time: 12:43
